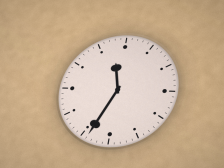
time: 11:34
